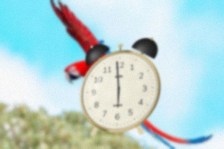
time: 5:59
